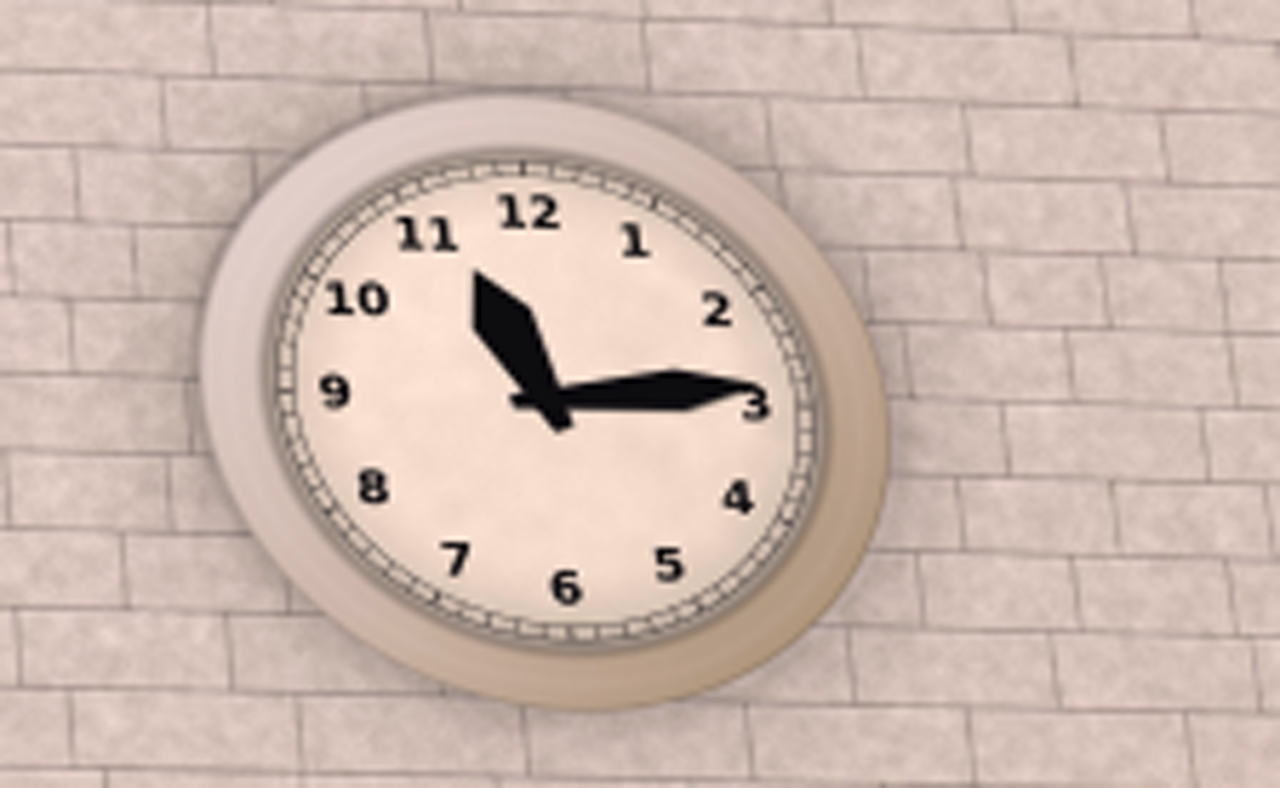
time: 11:14
